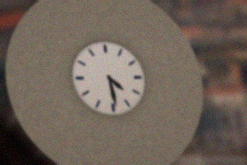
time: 4:29
